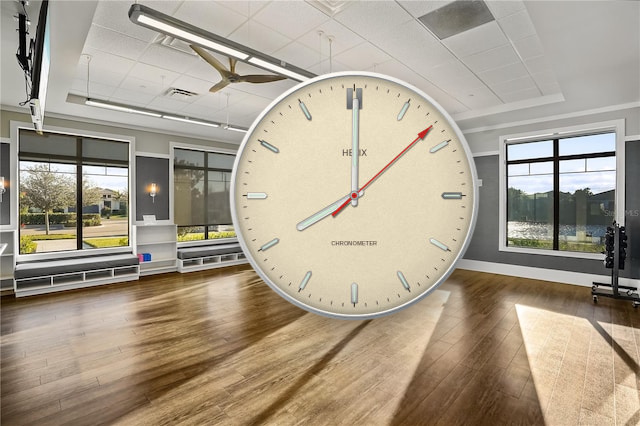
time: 8:00:08
